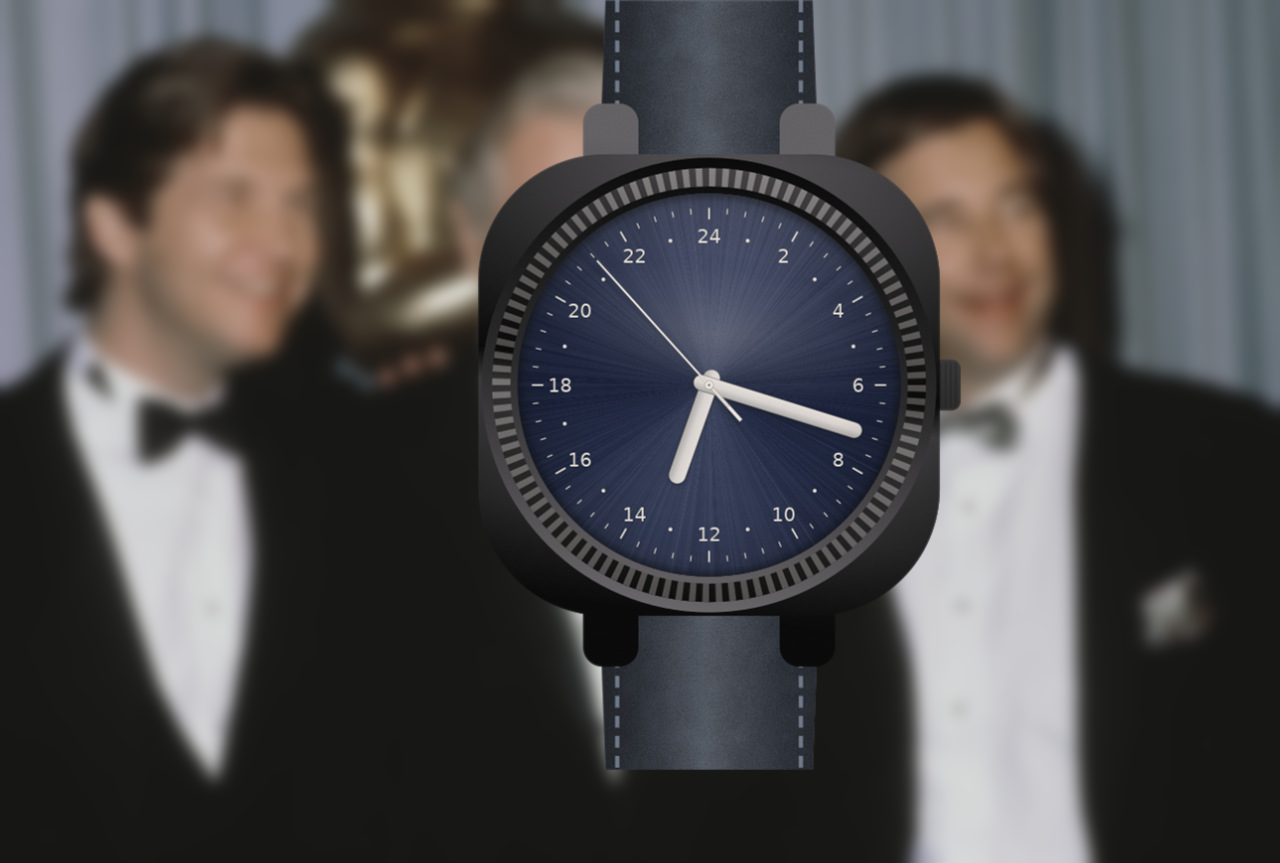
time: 13:17:53
